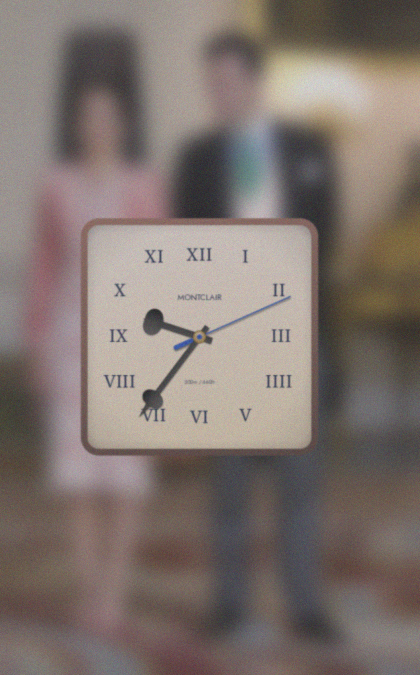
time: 9:36:11
